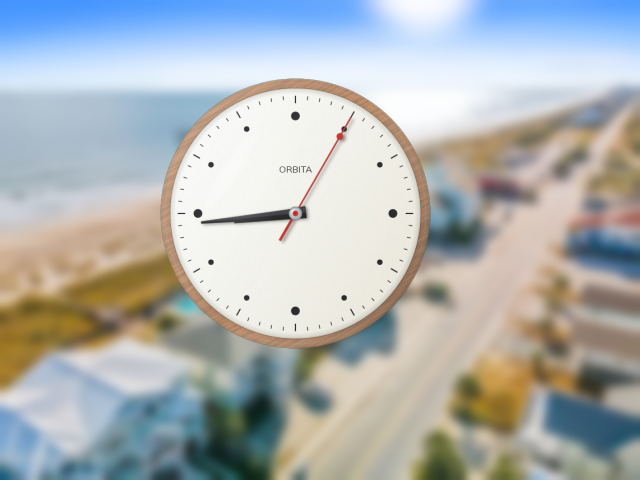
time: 8:44:05
